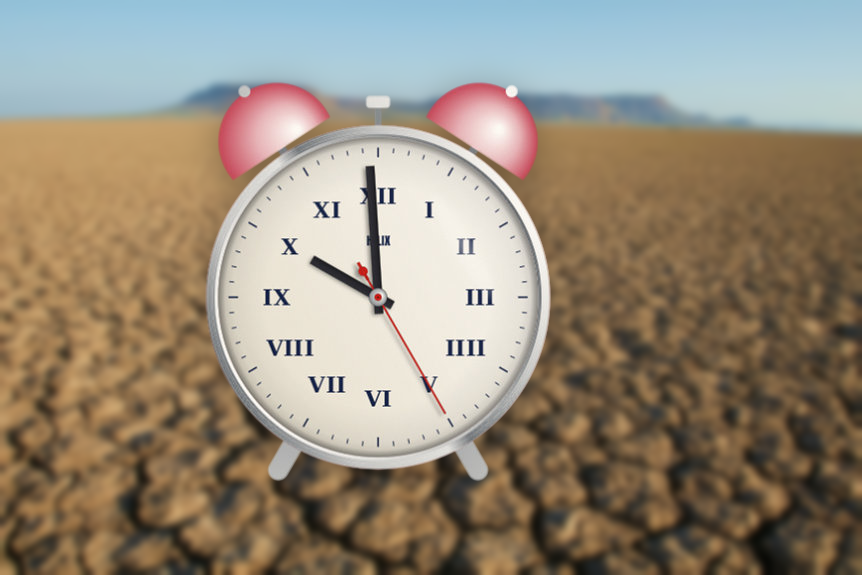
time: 9:59:25
